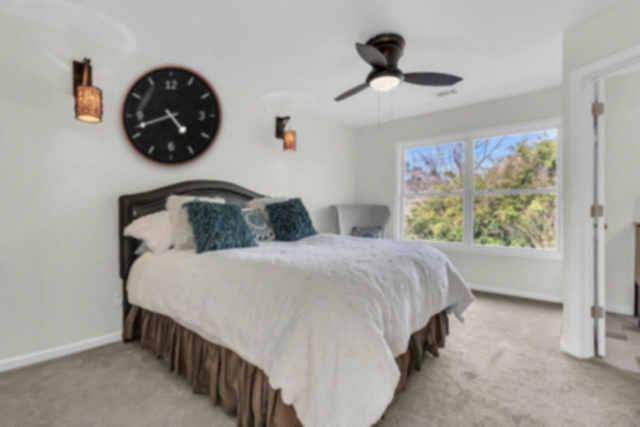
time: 4:42
